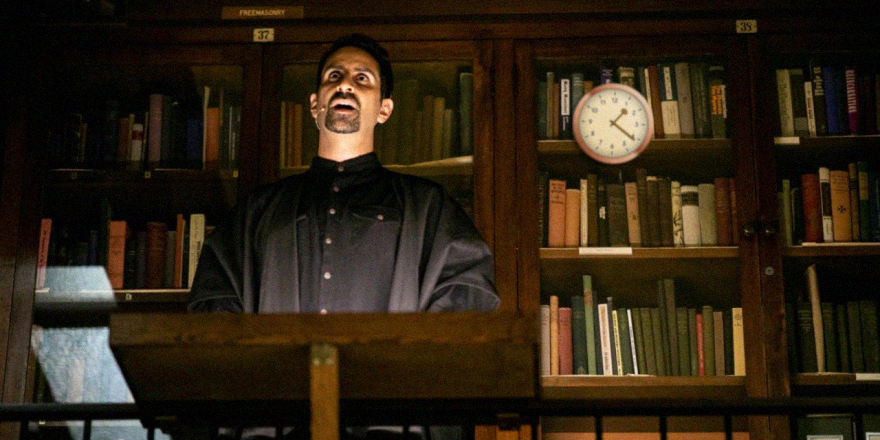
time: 1:21
